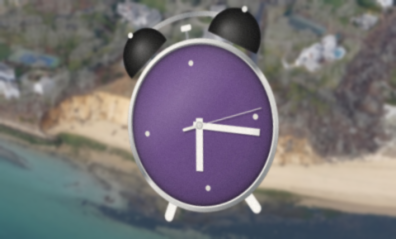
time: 6:17:14
